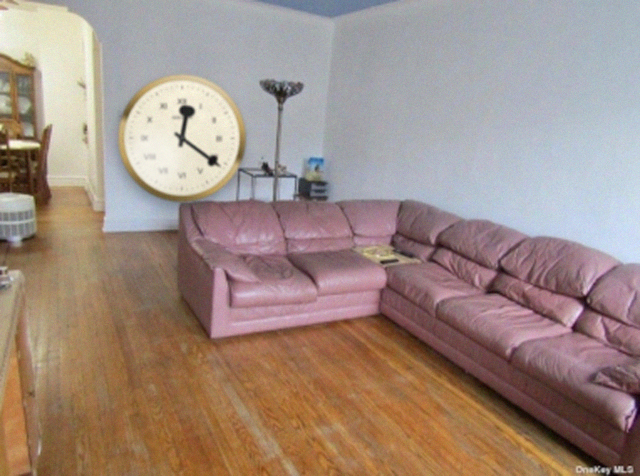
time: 12:21
